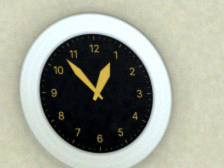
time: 12:53
